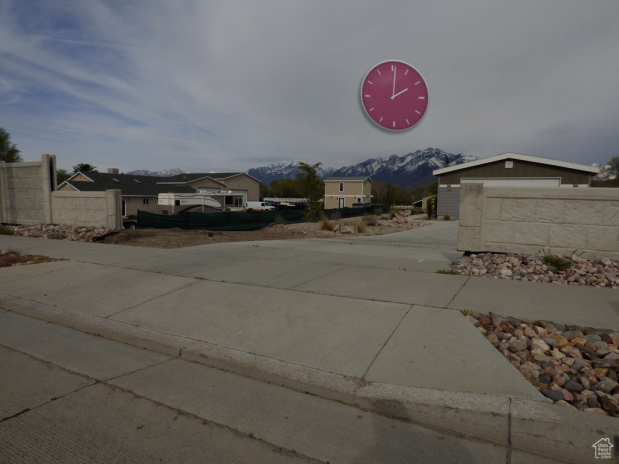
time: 2:01
